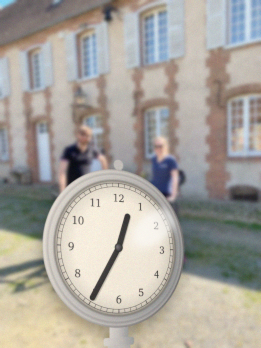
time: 12:35
